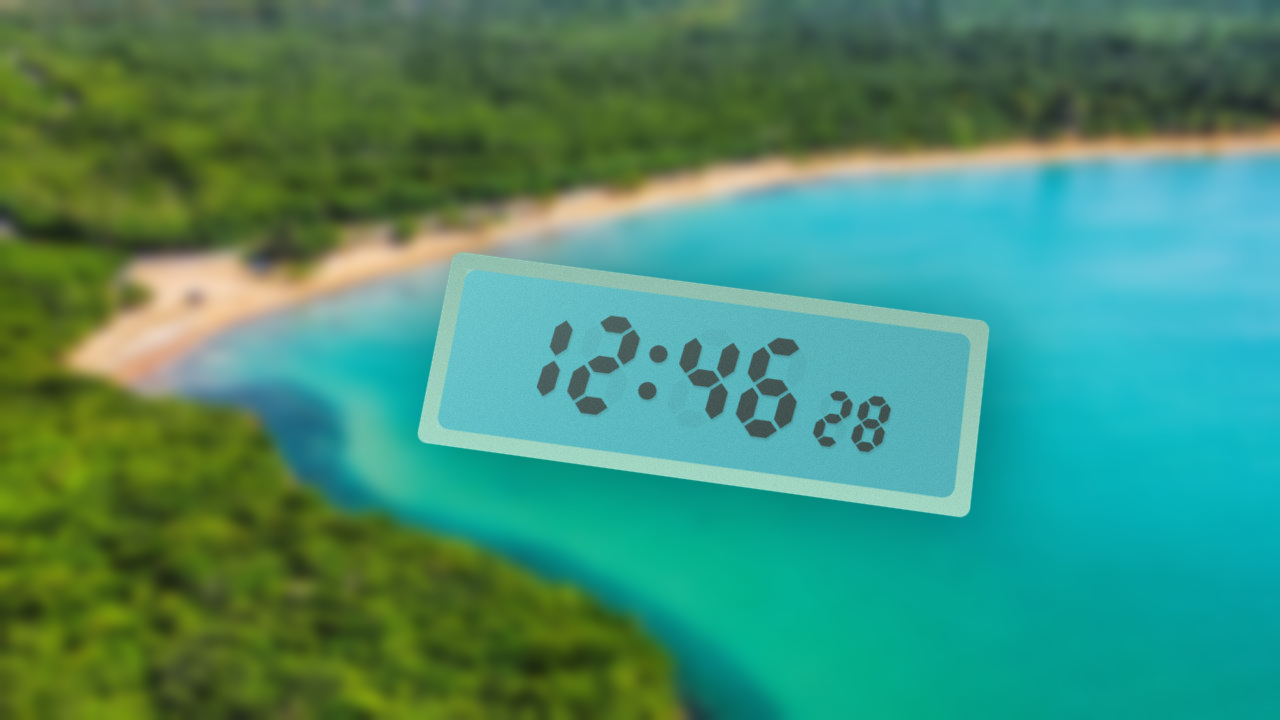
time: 12:46:28
